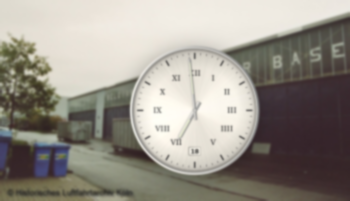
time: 6:59
